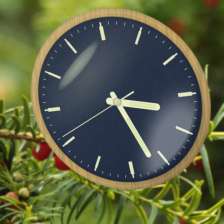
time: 3:26:41
